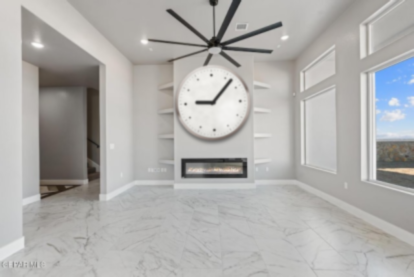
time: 9:07
